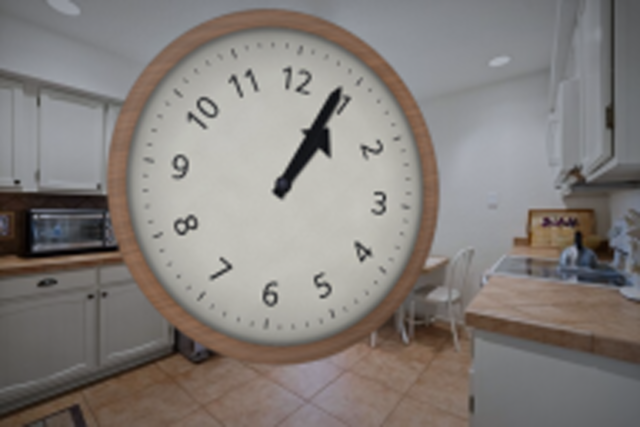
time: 1:04
